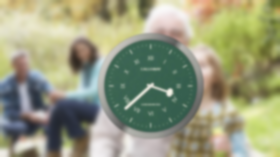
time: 3:38
